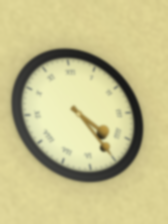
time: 4:25
